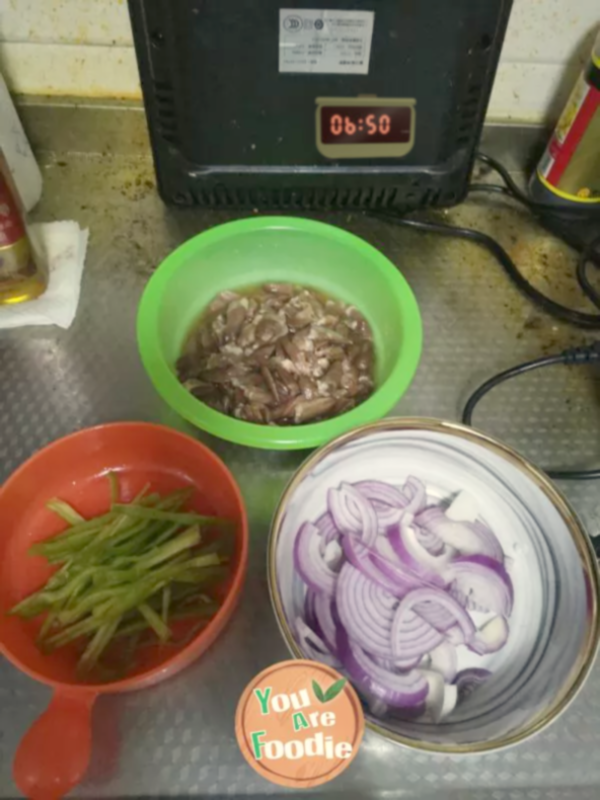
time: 6:50
